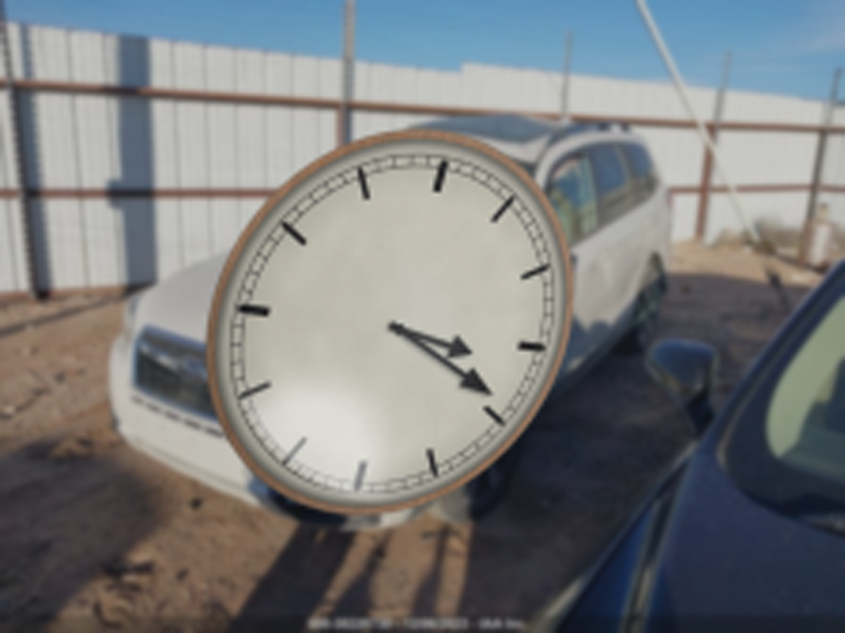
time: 3:19
